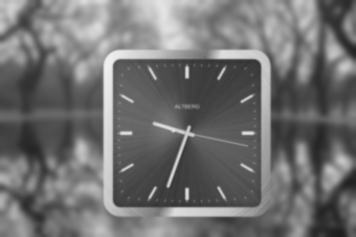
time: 9:33:17
